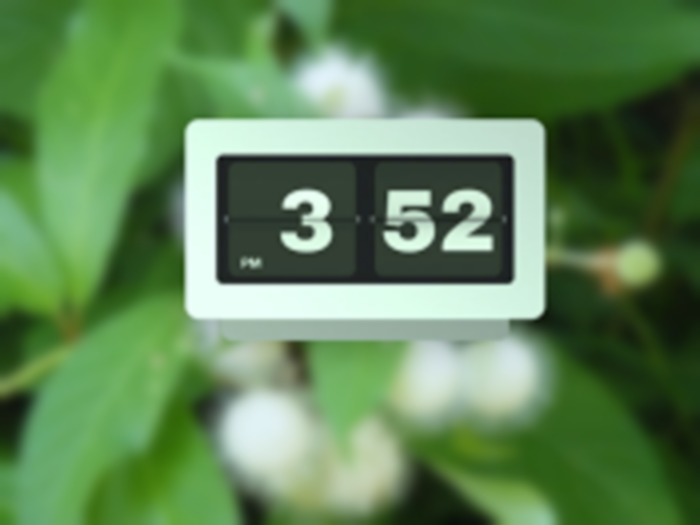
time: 3:52
